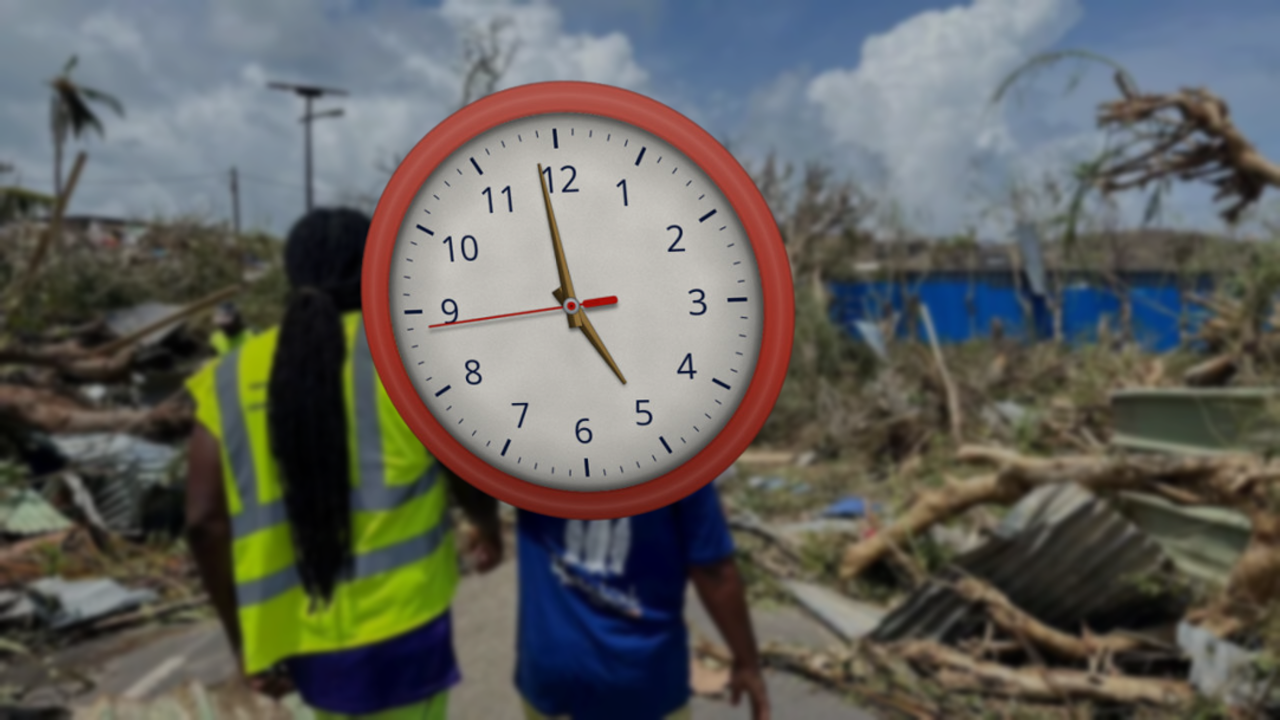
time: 4:58:44
